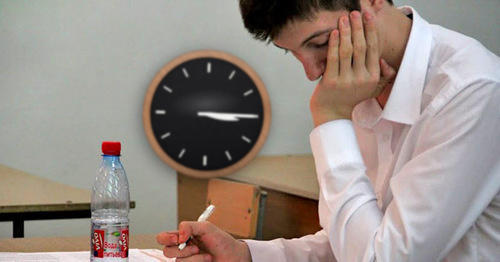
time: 3:15
